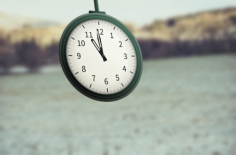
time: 10:59
